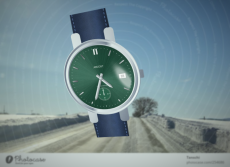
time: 4:34
